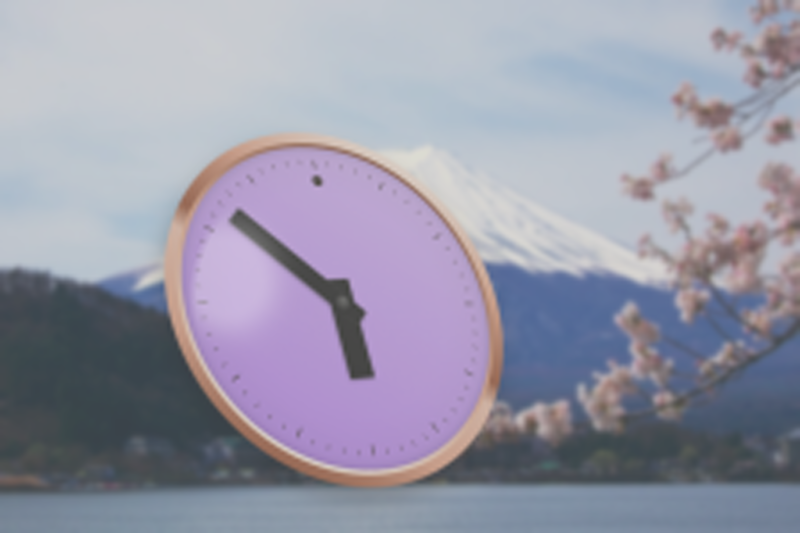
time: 5:52
